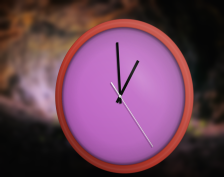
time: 12:59:24
